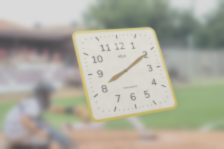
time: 8:10
